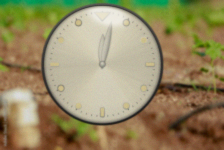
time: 12:02
